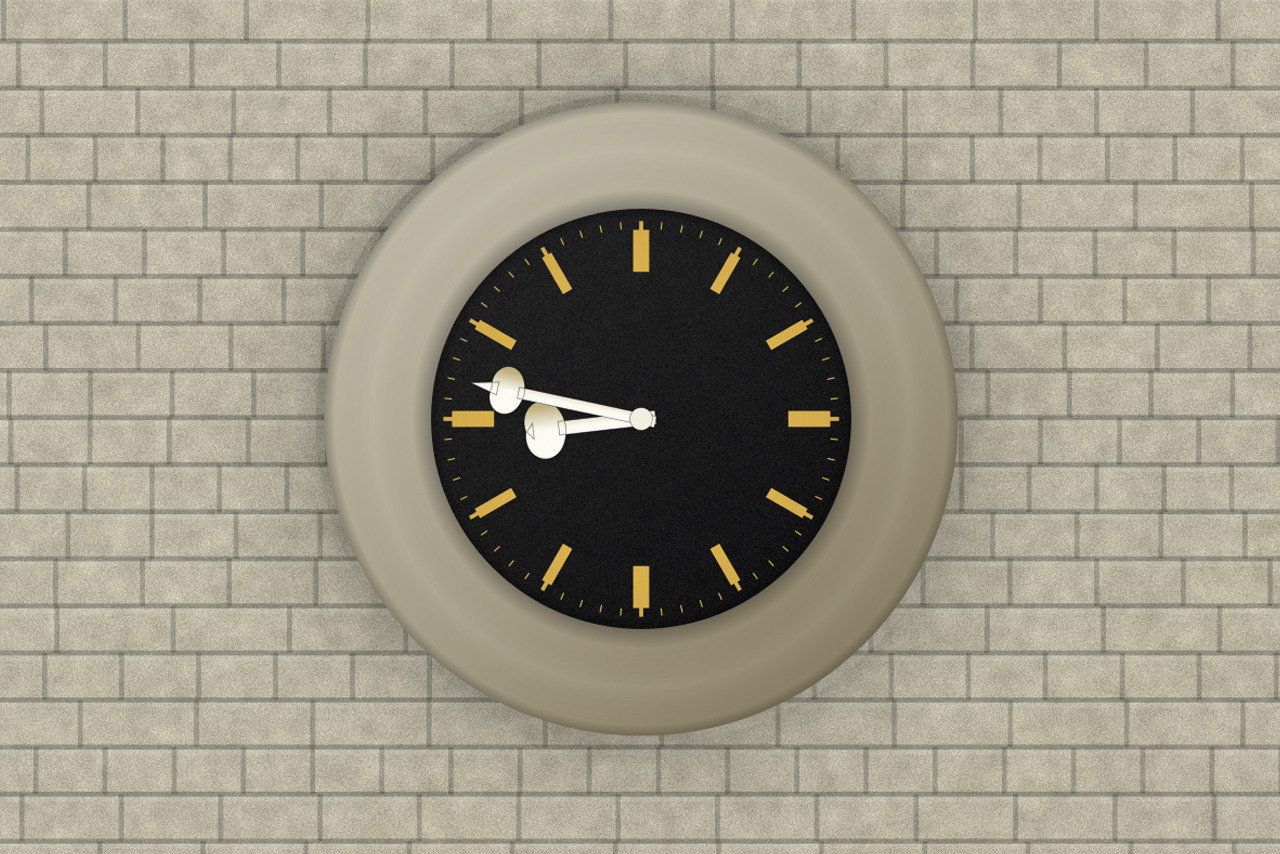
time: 8:47
